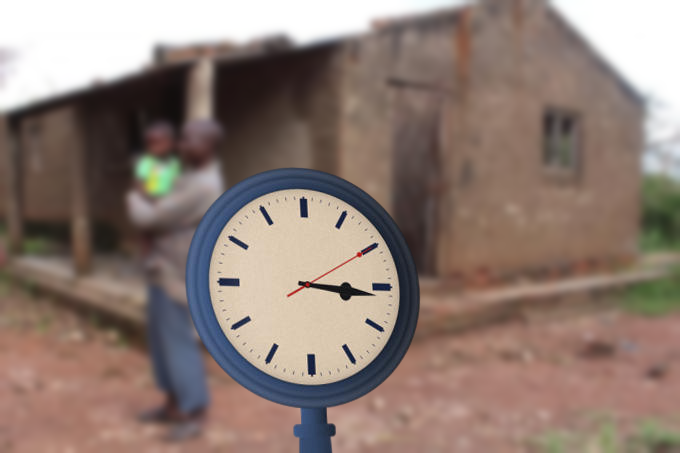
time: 3:16:10
